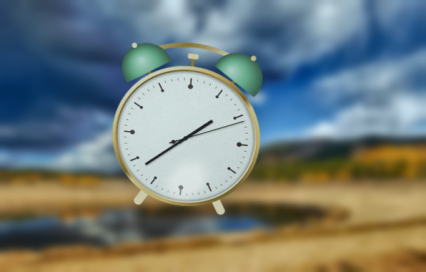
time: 1:38:11
